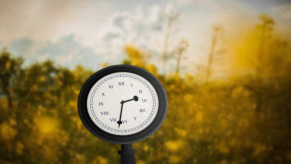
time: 2:32
